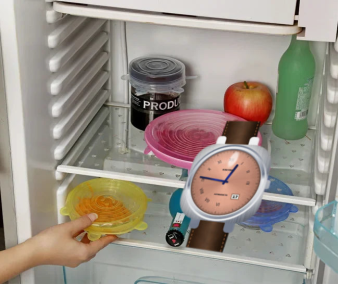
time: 12:46
